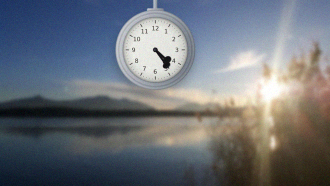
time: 4:24
